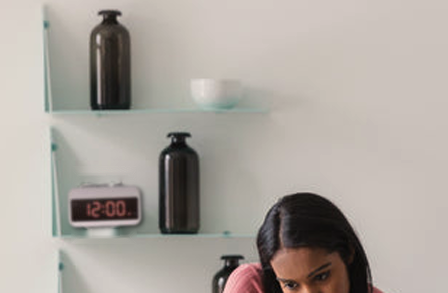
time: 12:00
